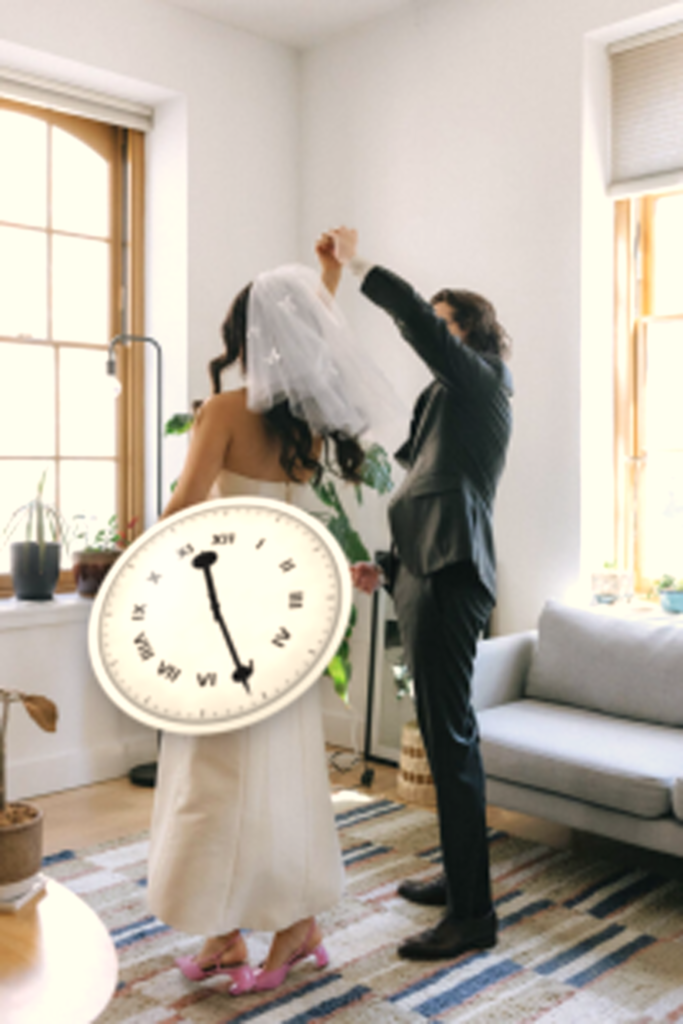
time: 11:26
